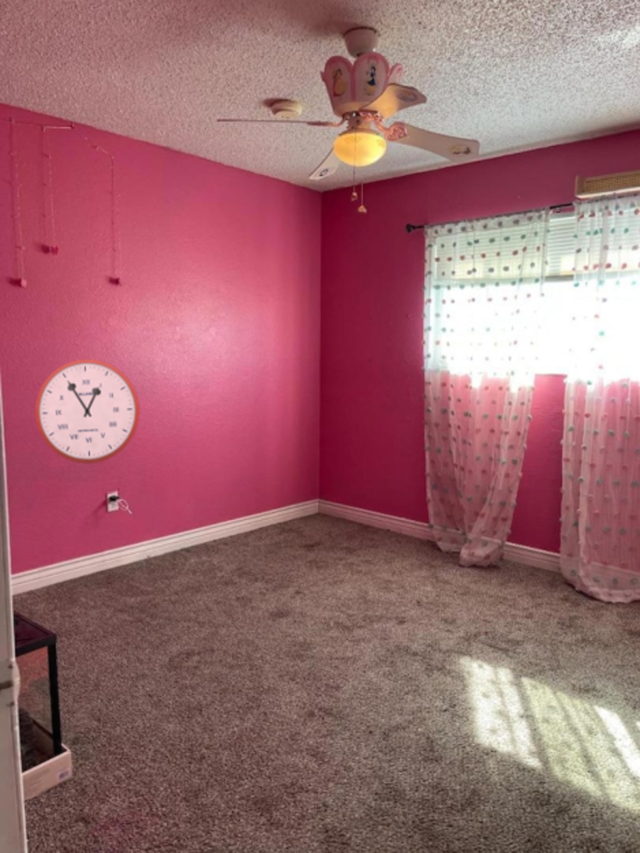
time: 12:55
